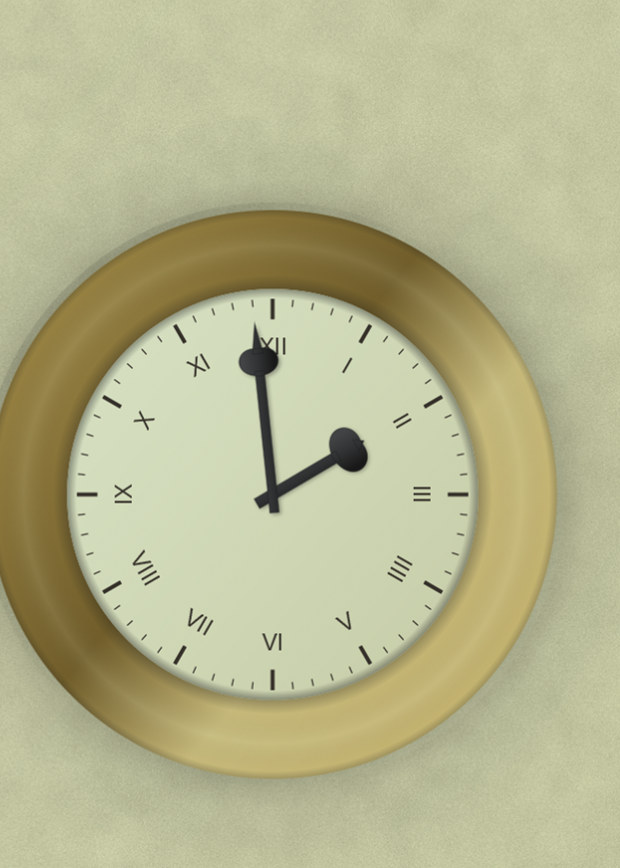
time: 1:59
